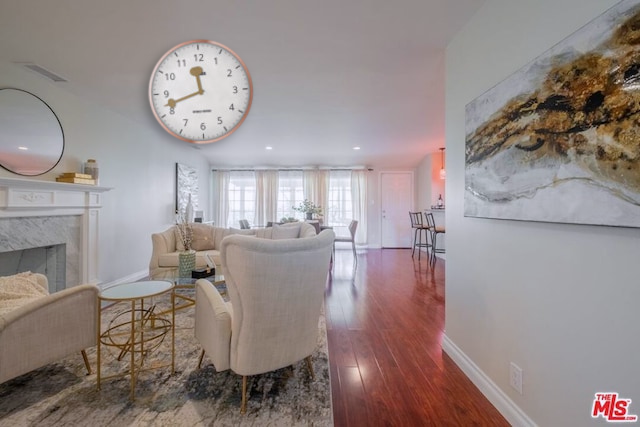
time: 11:42
